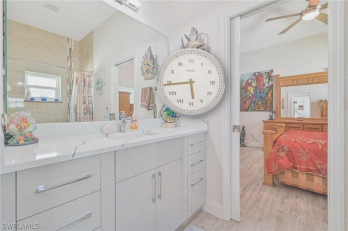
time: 5:44
